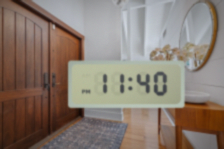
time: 11:40
